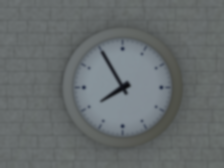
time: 7:55
